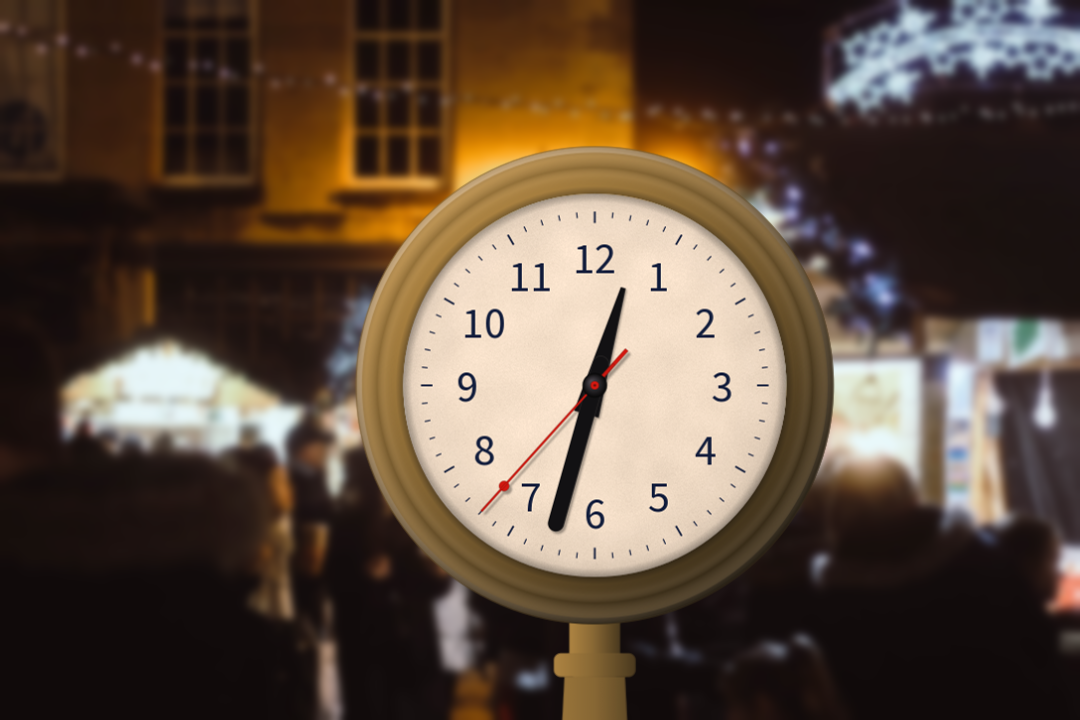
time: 12:32:37
